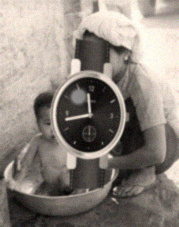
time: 11:43
